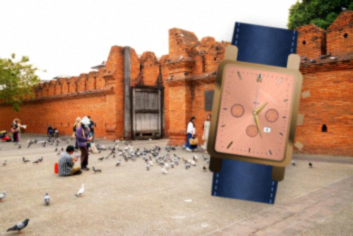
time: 1:26
